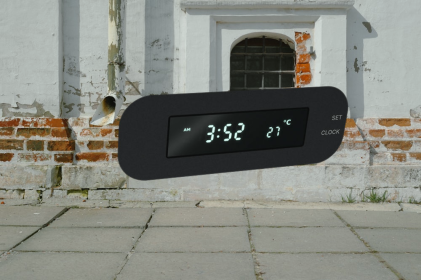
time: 3:52
